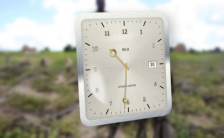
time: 10:31
